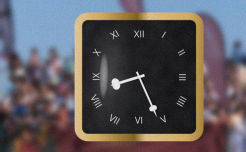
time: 8:26
